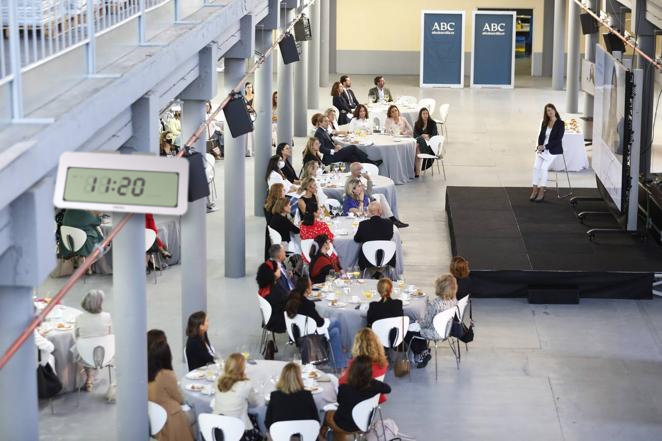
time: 11:20
